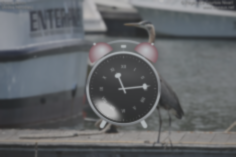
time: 11:14
